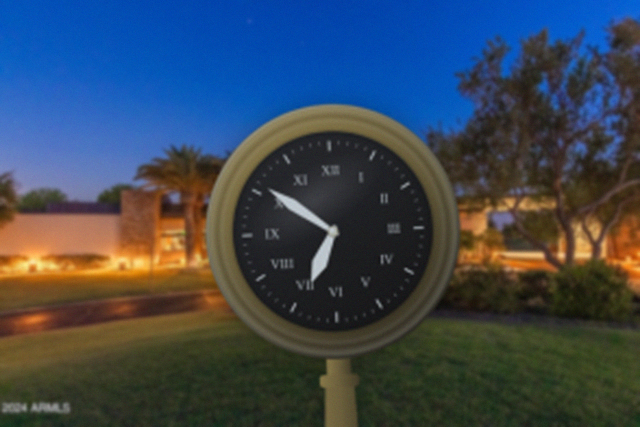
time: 6:51
